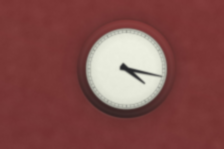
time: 4:17
